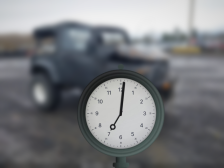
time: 7:01
